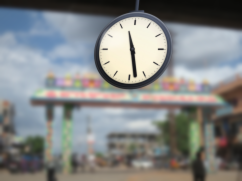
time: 11:28
